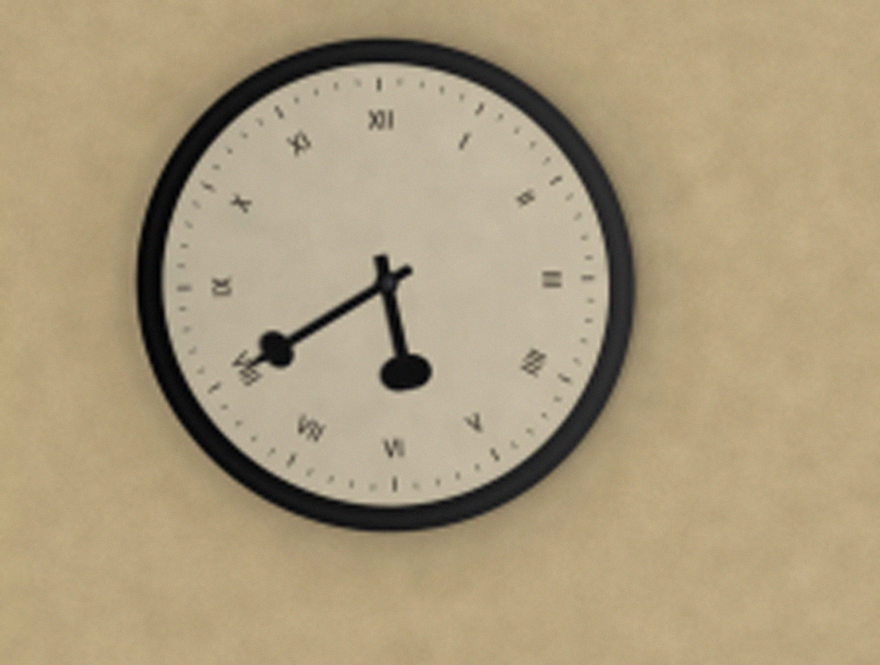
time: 5:40
